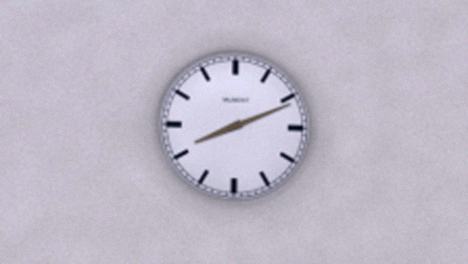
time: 8:11
